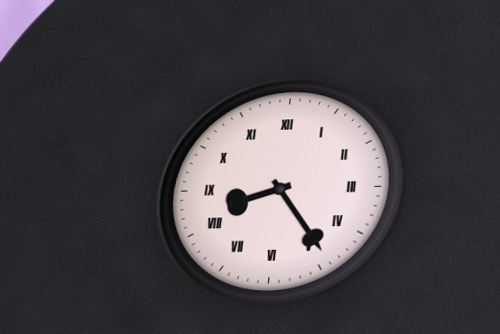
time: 8:24
